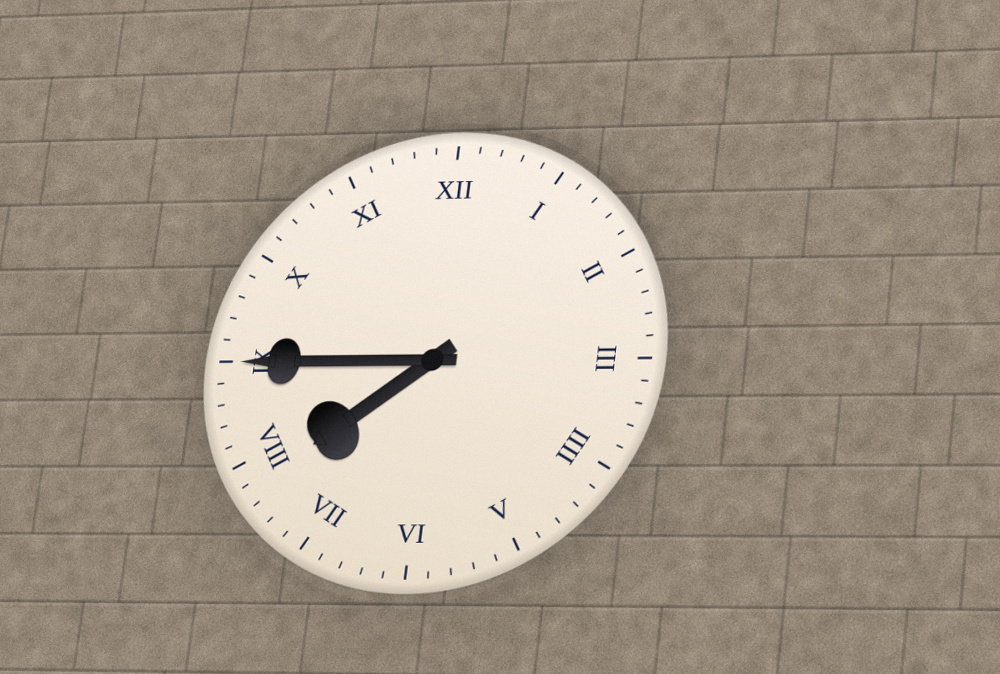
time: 7:45
